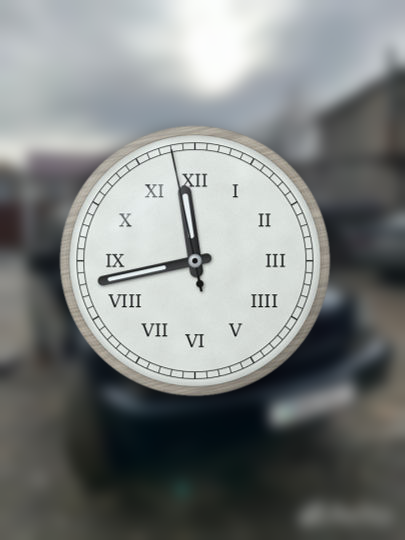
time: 11:42:58
